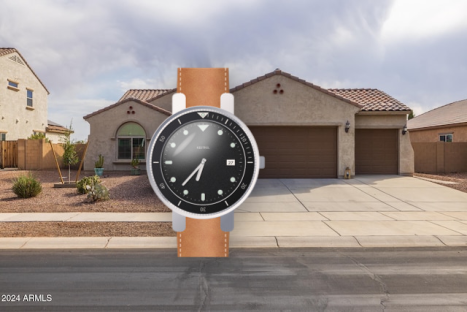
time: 6:37
